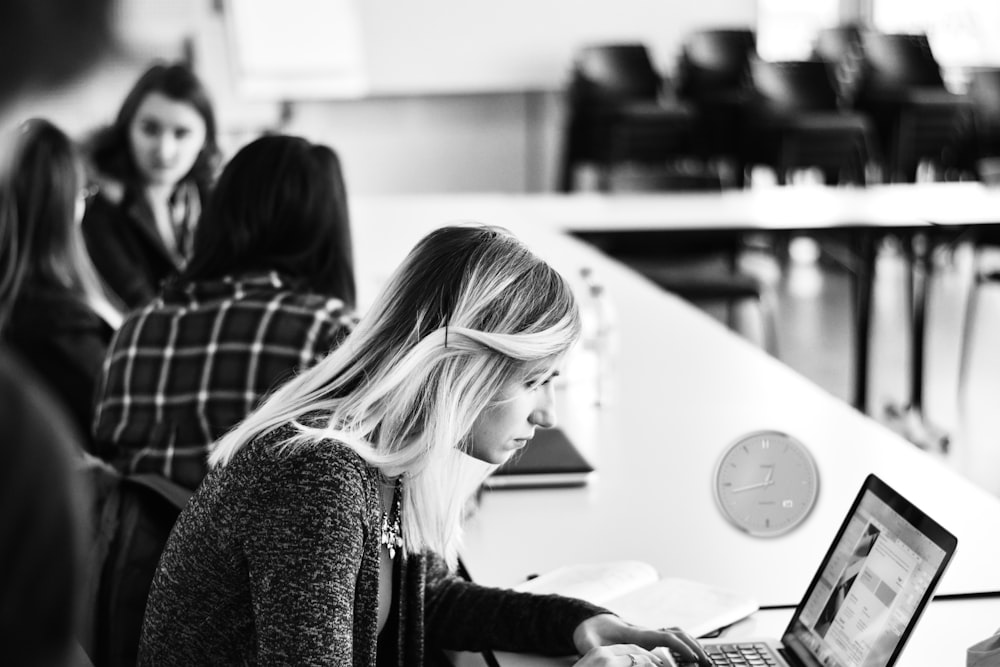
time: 12:43
